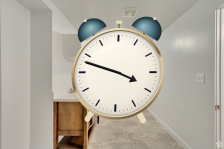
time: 3:48
